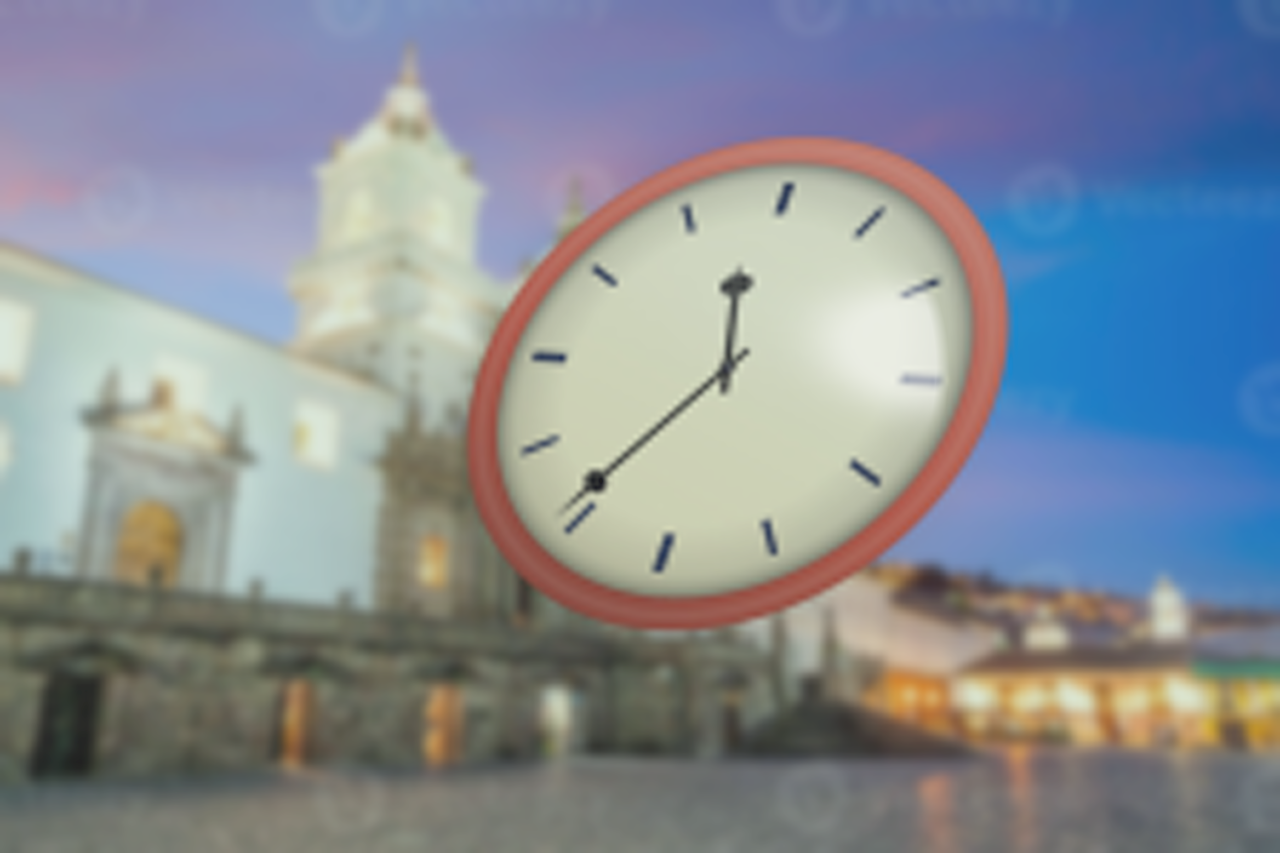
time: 11:36
